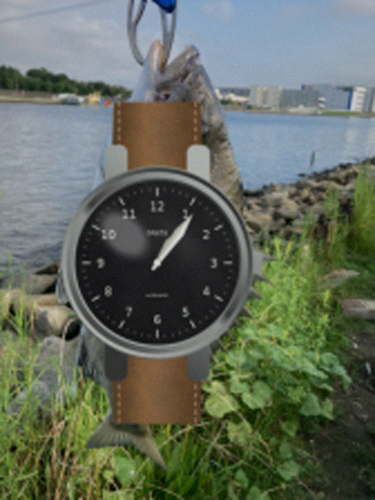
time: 1:06
